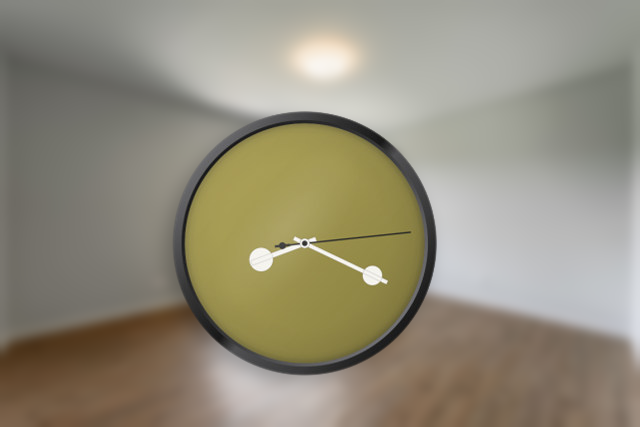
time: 8:19:14
